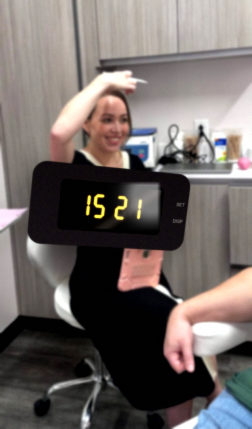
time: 15:21
